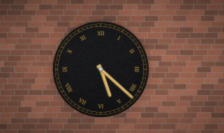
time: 5:22
